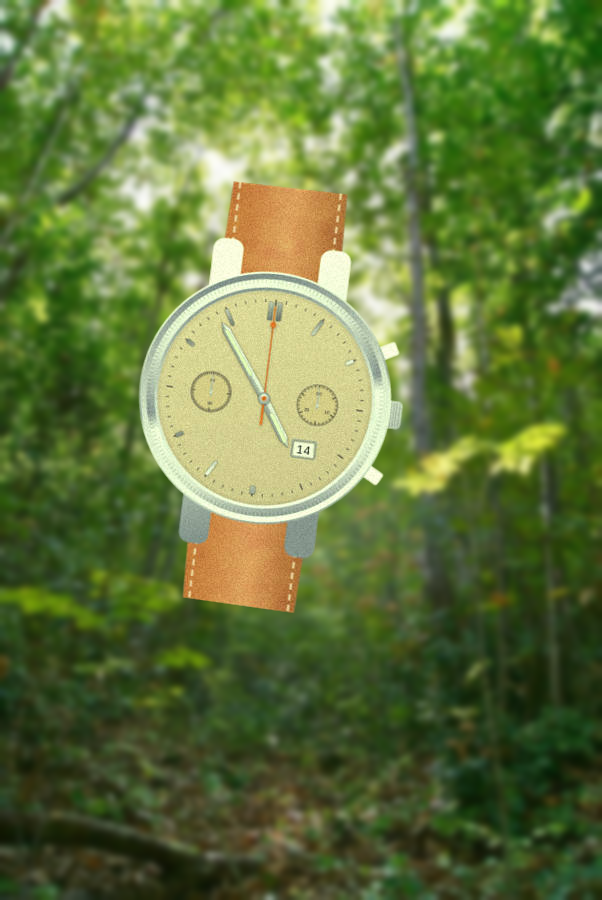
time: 4:54
